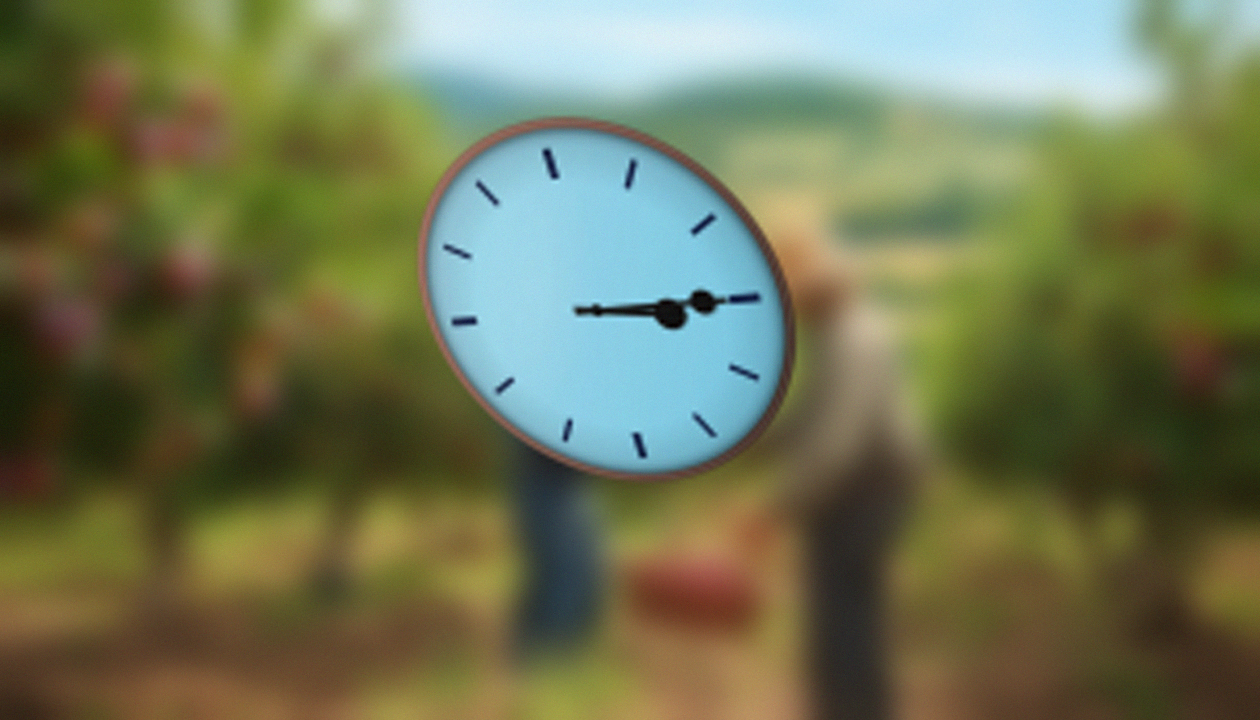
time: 3:15
